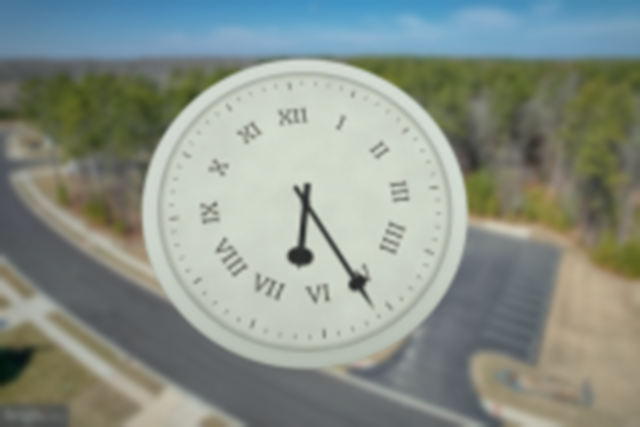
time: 6:26
